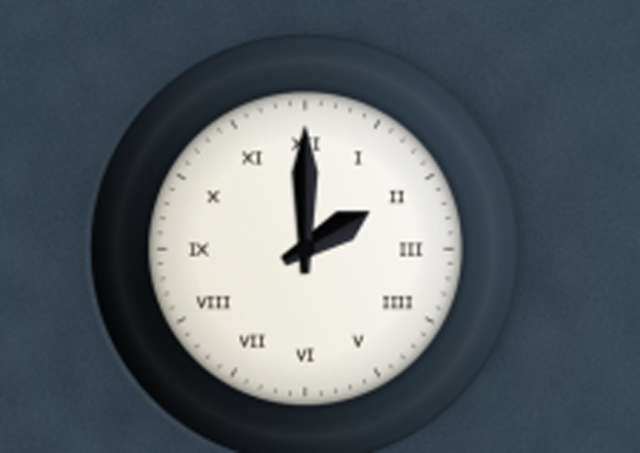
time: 2:00
